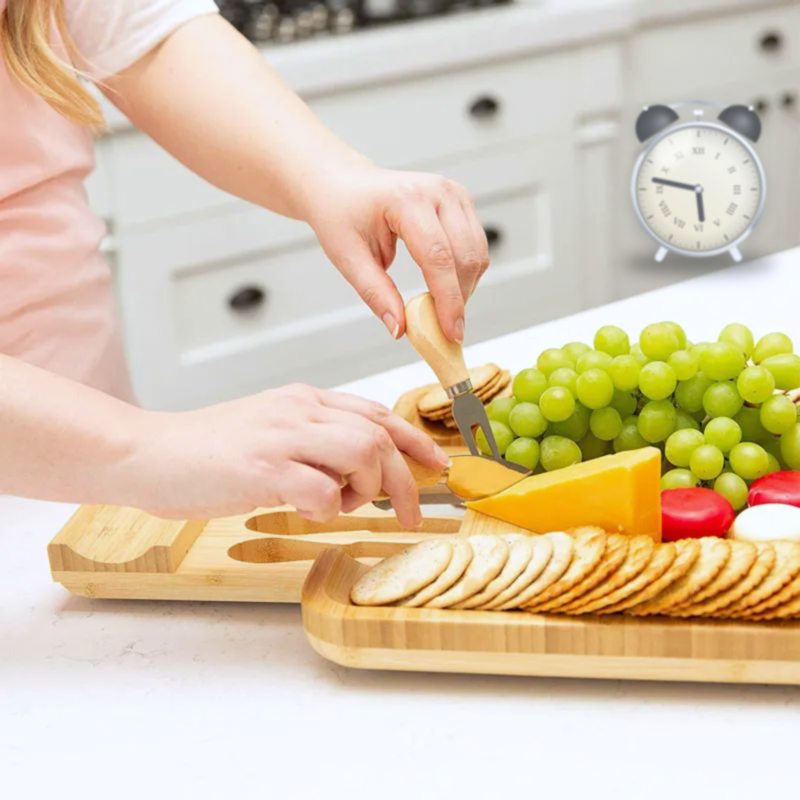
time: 5:47
